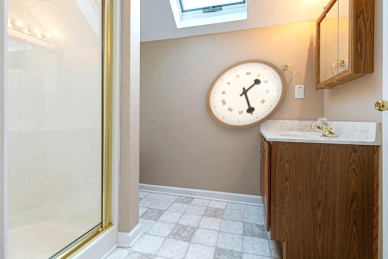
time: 1:26
